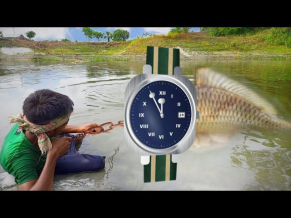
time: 11:55
